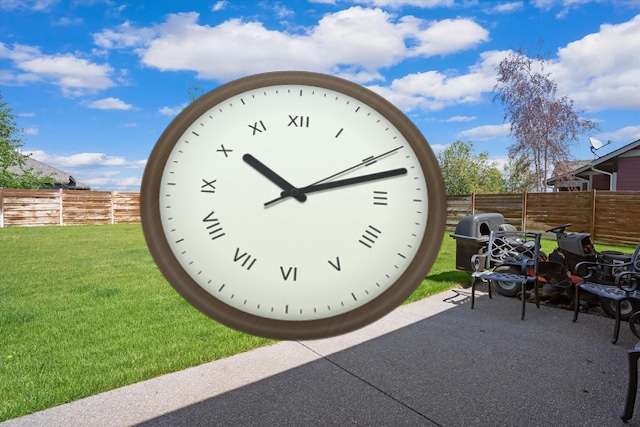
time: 10:12:10
